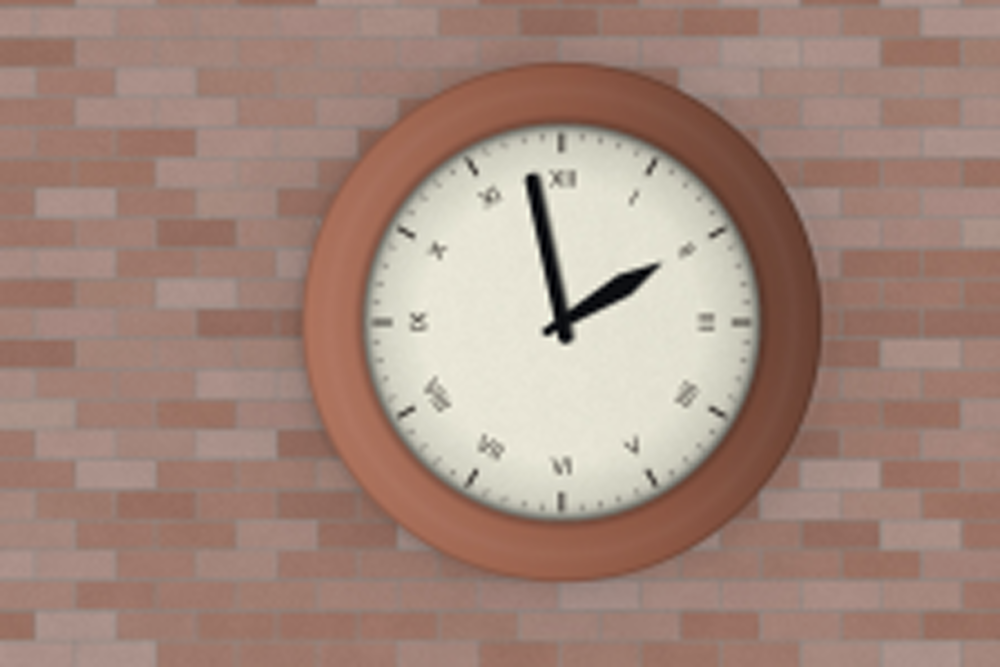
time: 1:58
